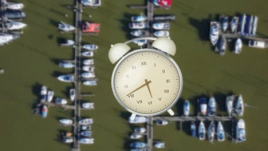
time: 5:41
